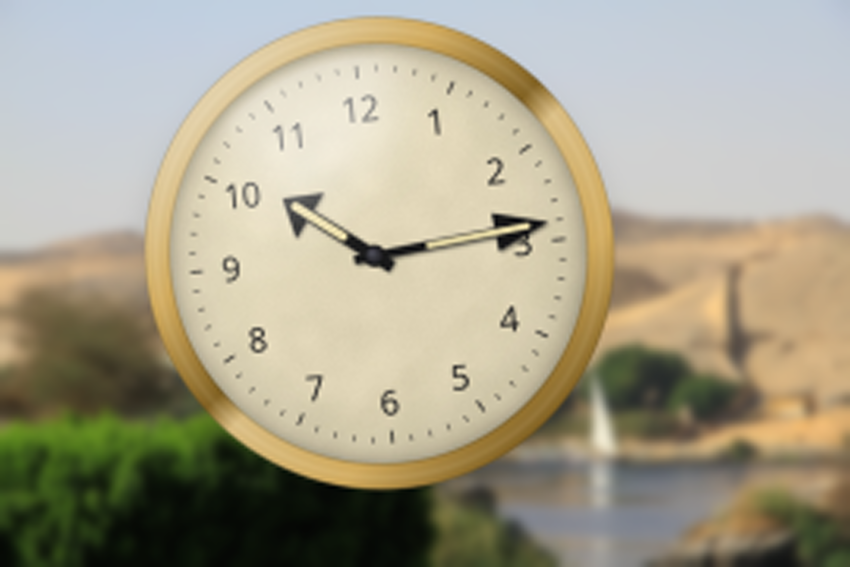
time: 10:14
